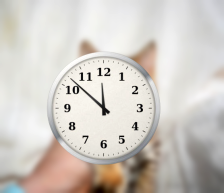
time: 11:52
